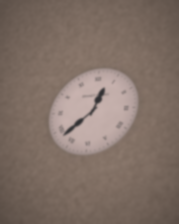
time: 12:38
